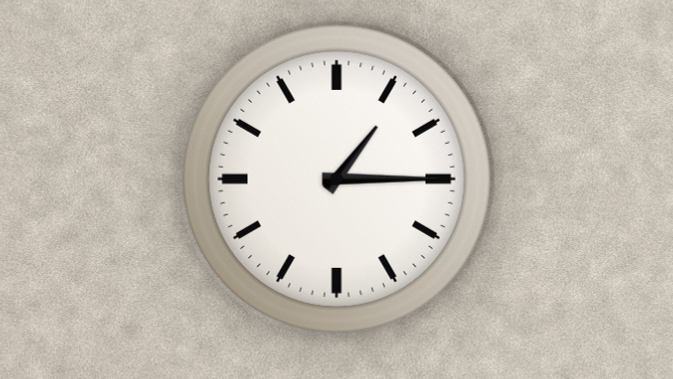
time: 1:15
